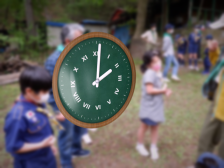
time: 2:01
